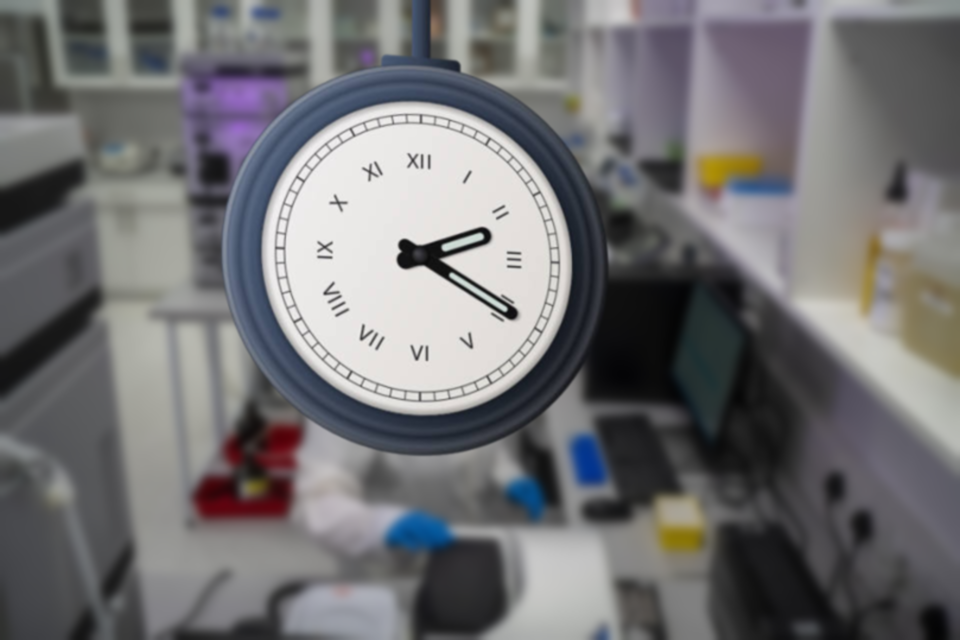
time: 2:20
